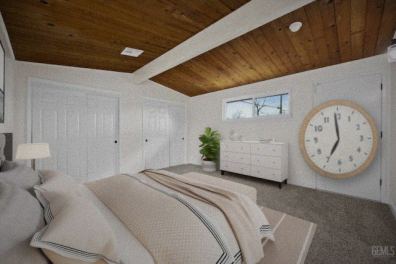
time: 6:59
